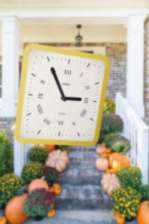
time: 2:55
